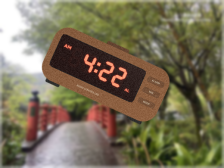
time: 4:22
